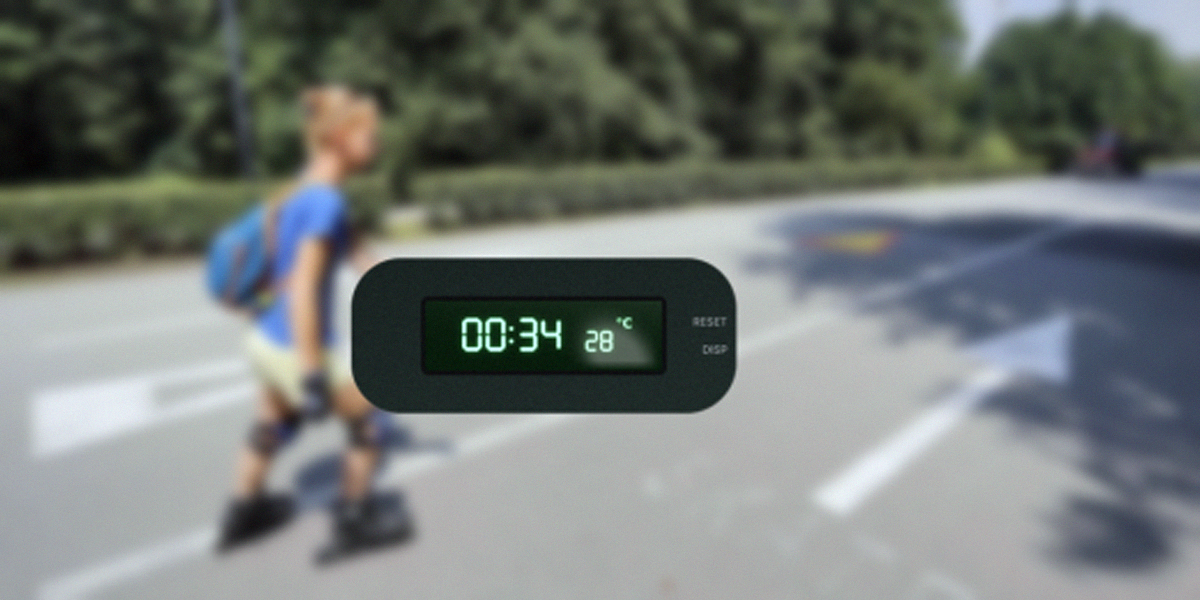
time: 0:34
